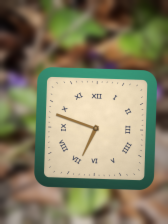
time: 6:48
